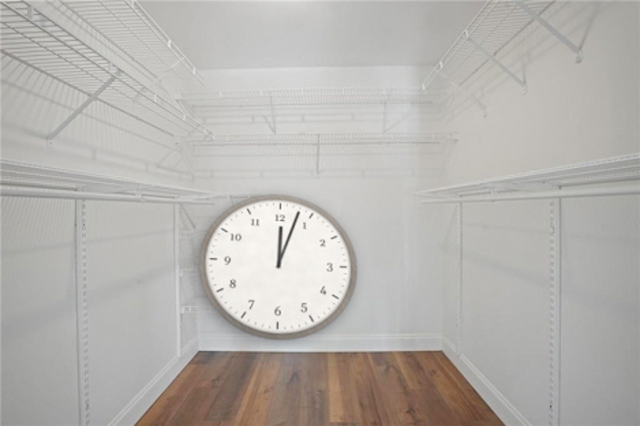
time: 12:03
